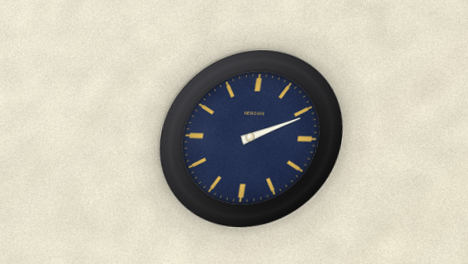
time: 2:11
